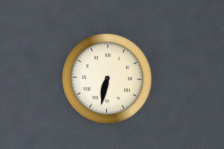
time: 6:32
